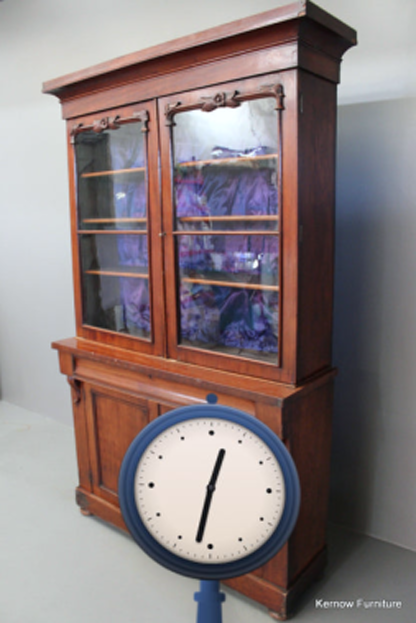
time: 12:32
